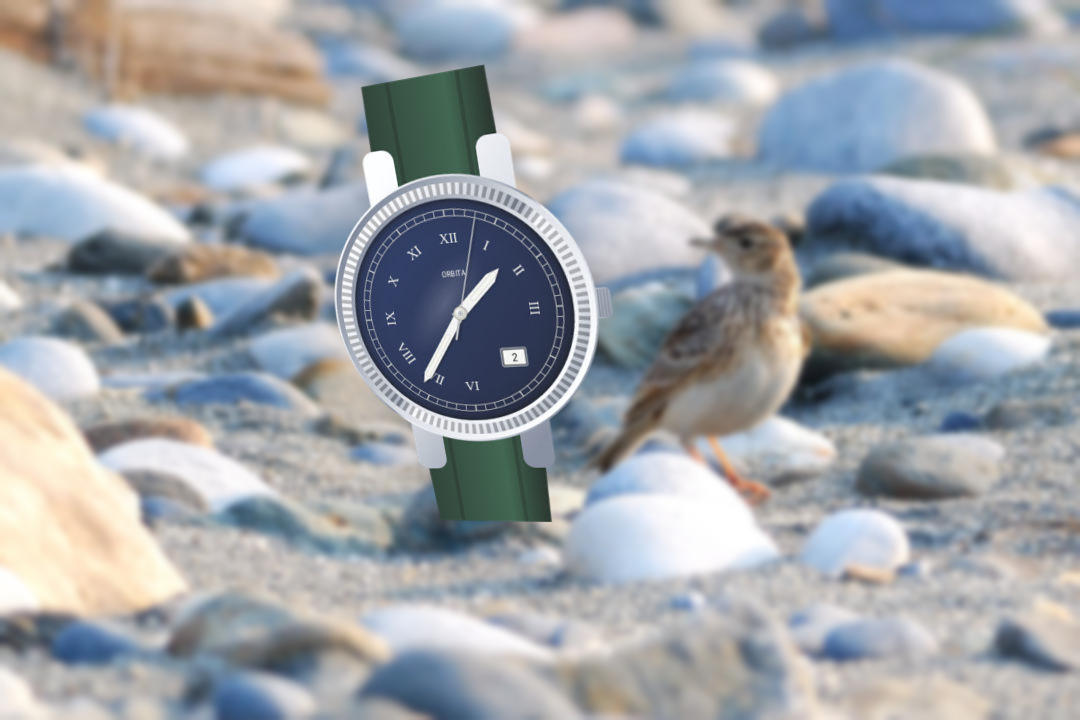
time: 1:36:03
